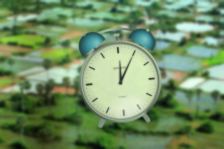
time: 12:05
